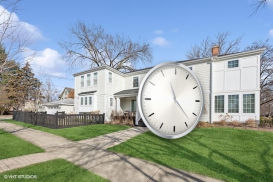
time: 11:23
